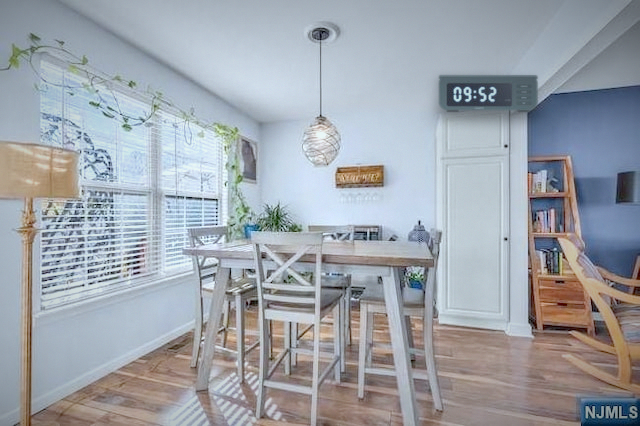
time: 9:52
